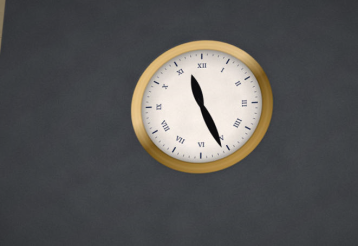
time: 11:26
